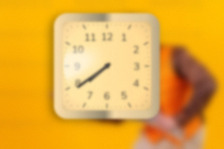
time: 7:39
